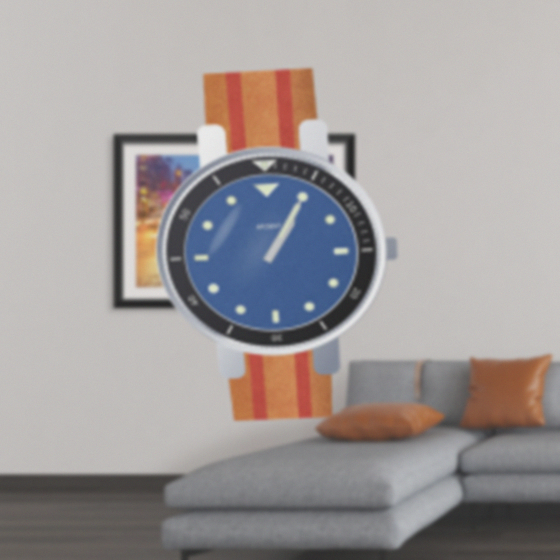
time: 1:05
